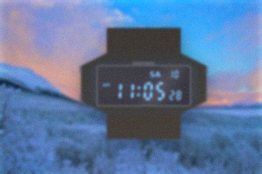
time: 11:05
